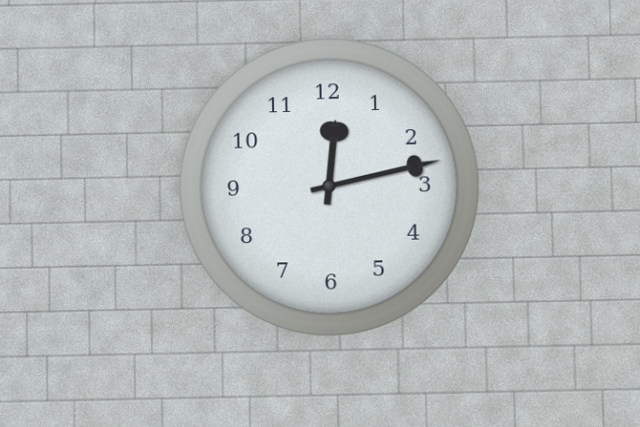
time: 12:13
